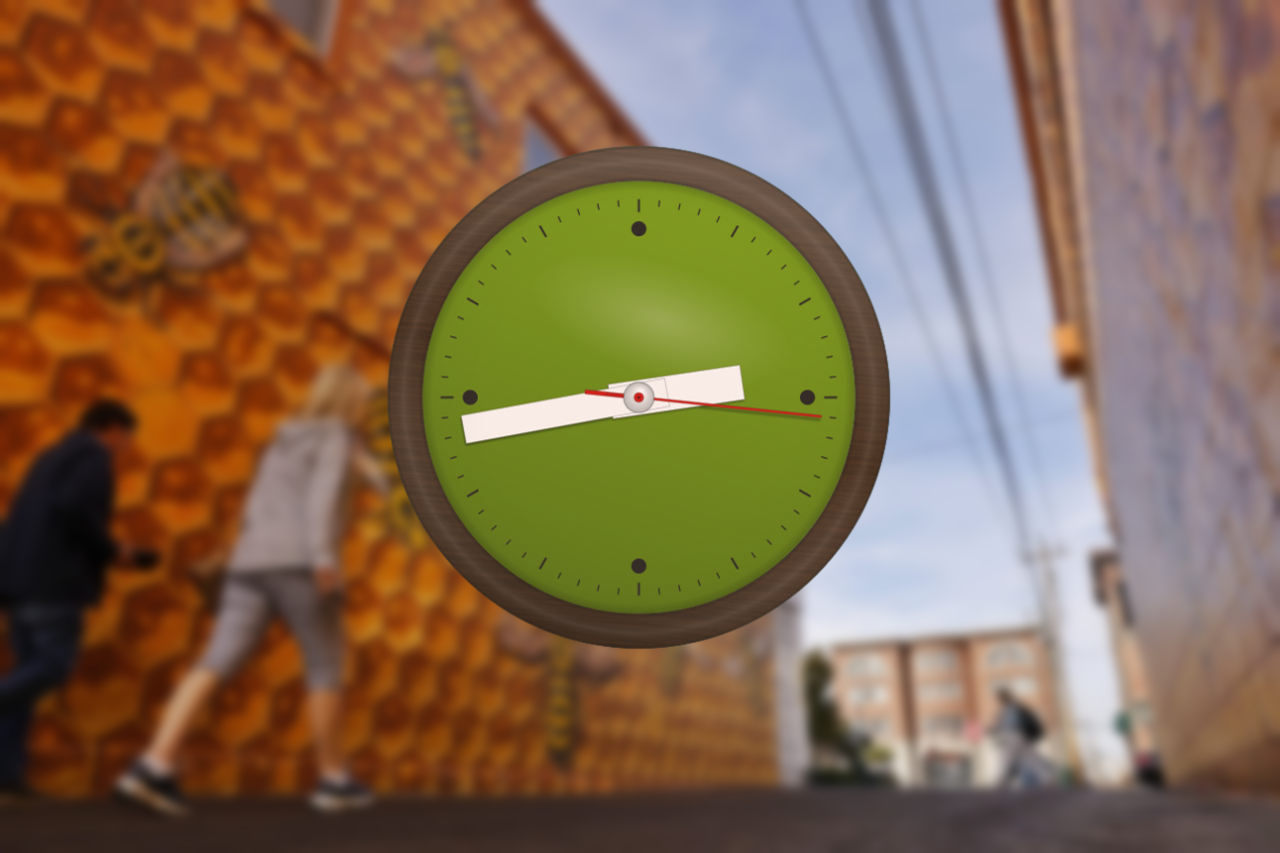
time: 2:43:16
